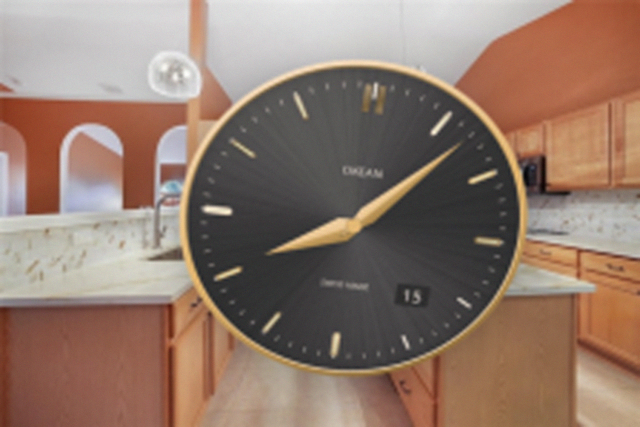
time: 8:07
